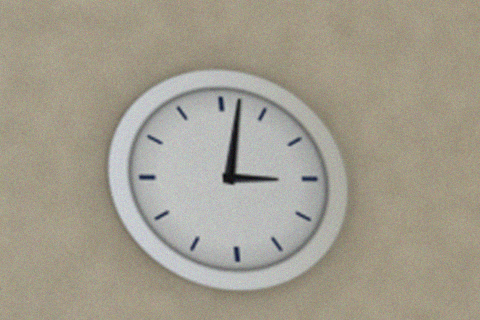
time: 3:02
